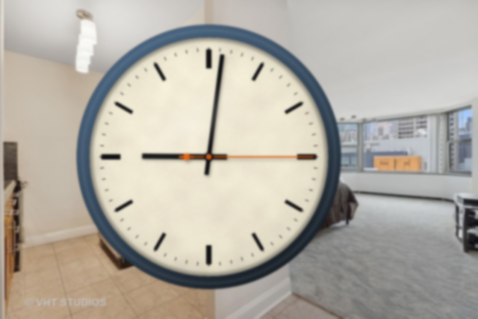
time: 9:01:15
